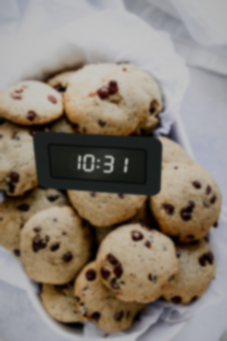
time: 10:31
